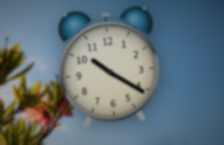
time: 10:21
